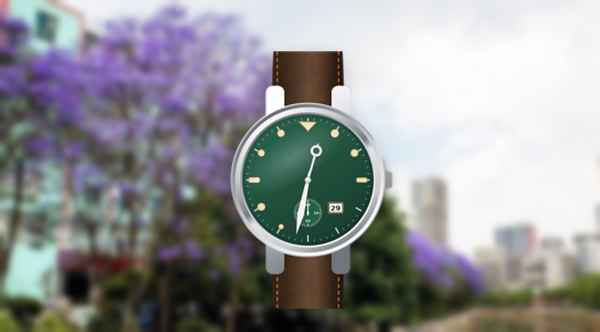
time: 12:32
